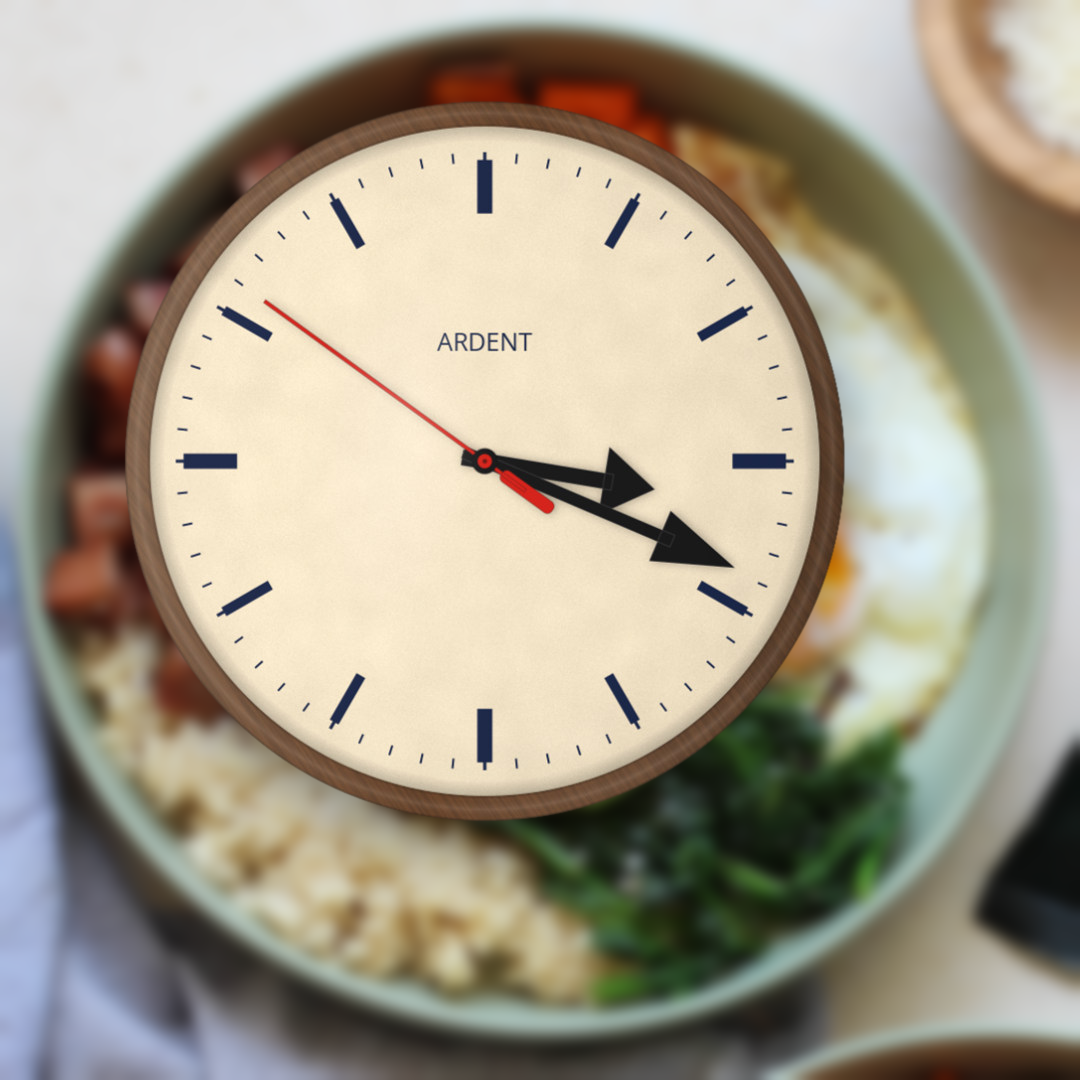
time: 3:18:51
